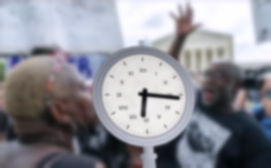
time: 6:16
